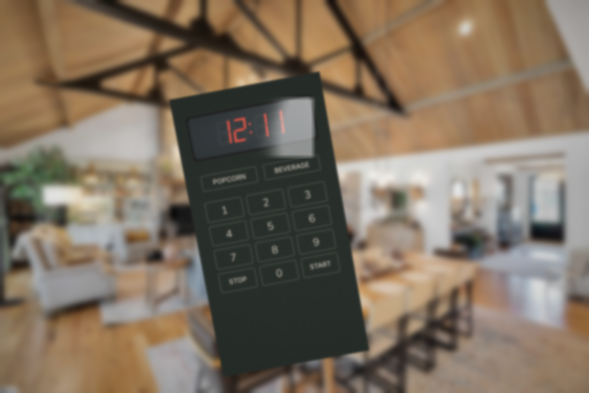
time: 12:11
